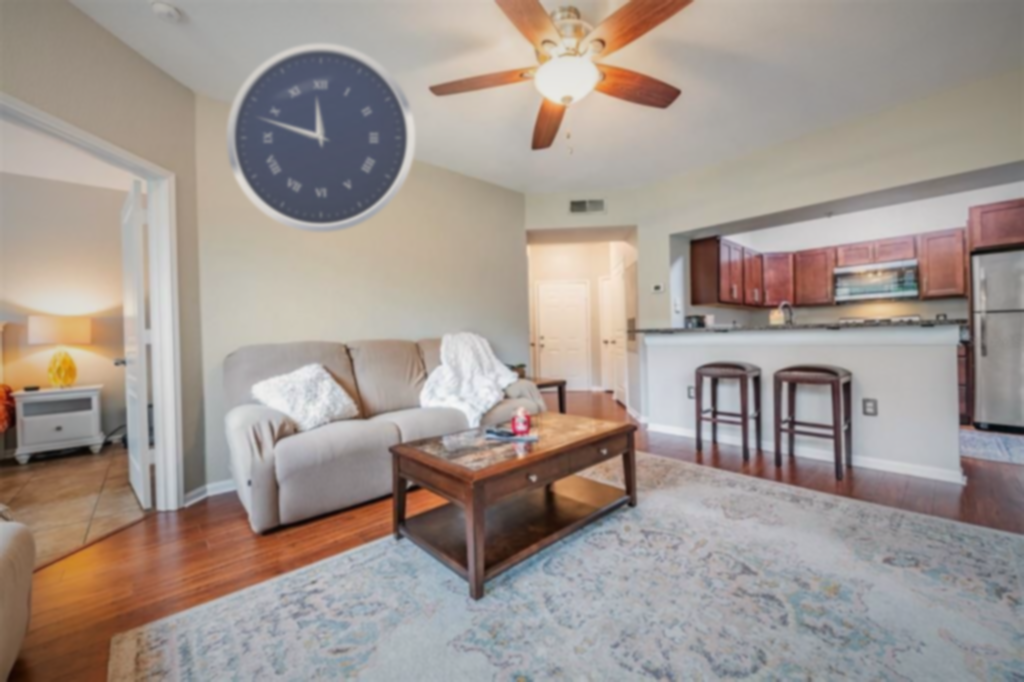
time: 11:48
